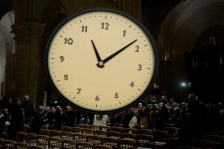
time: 11:08
